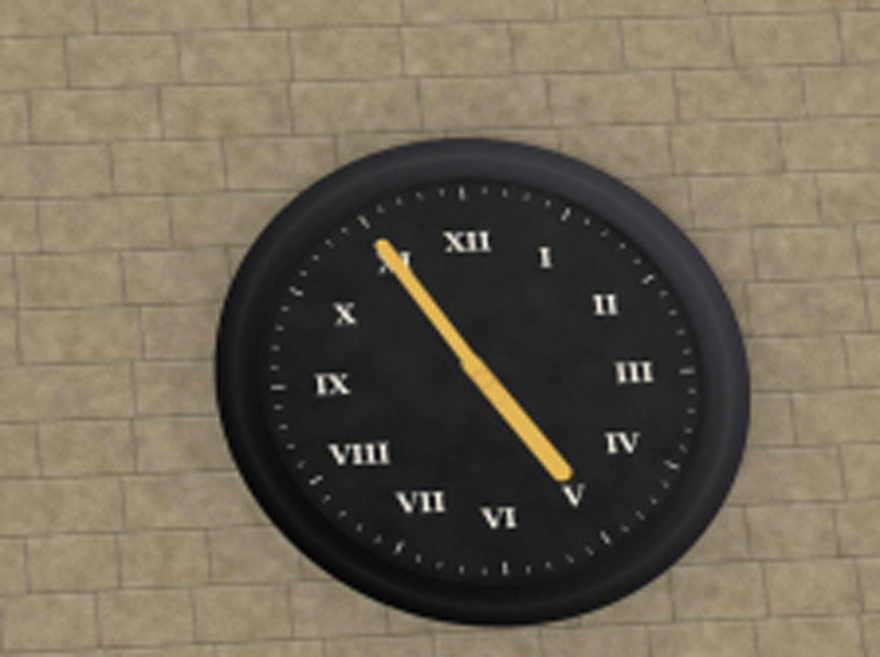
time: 4:55
